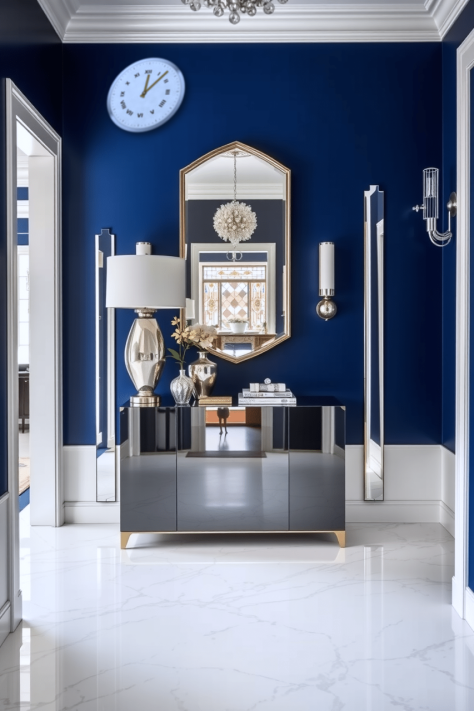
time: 12:07
